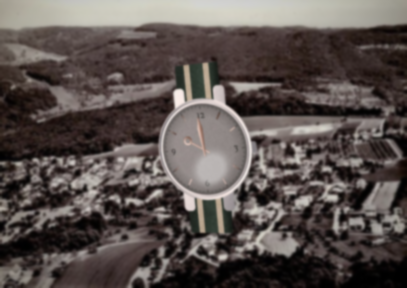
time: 9:59
